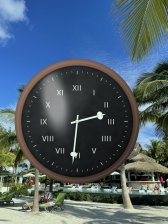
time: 2:31
